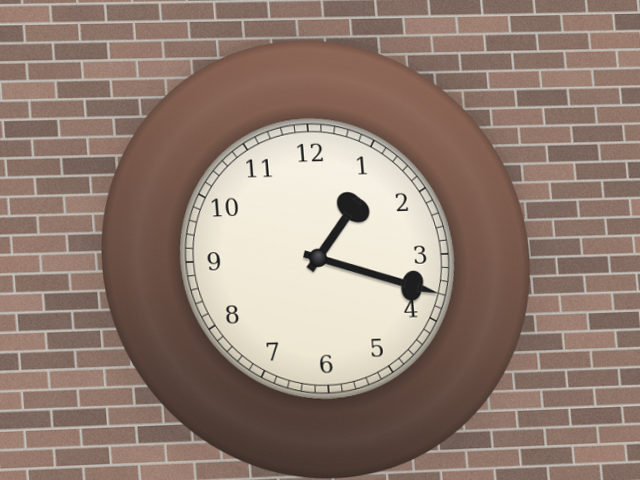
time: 1:18
